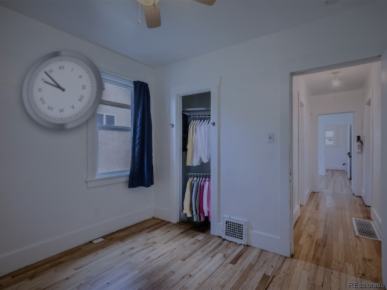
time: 9:53
